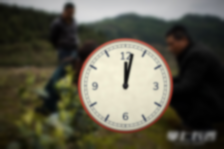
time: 12:02
